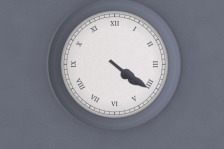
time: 4:21
